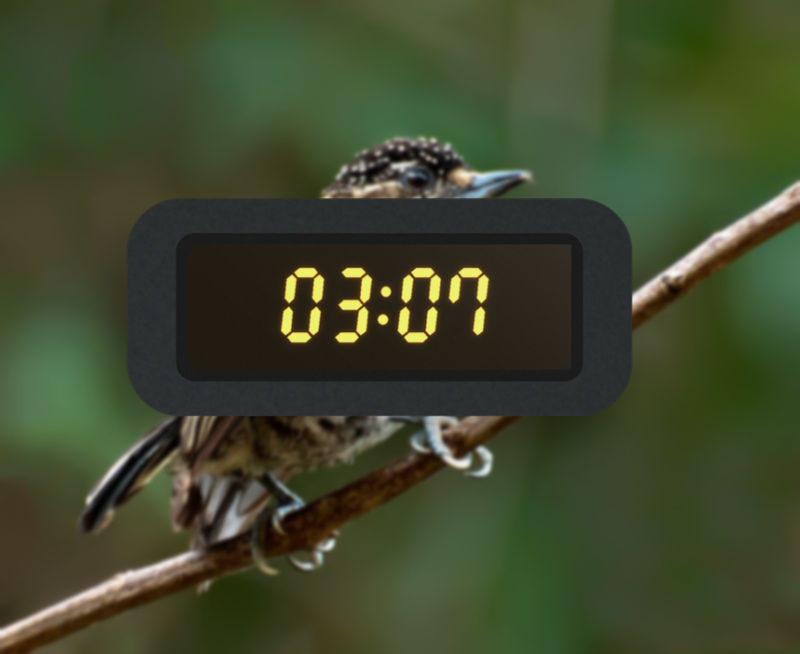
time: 3:07
